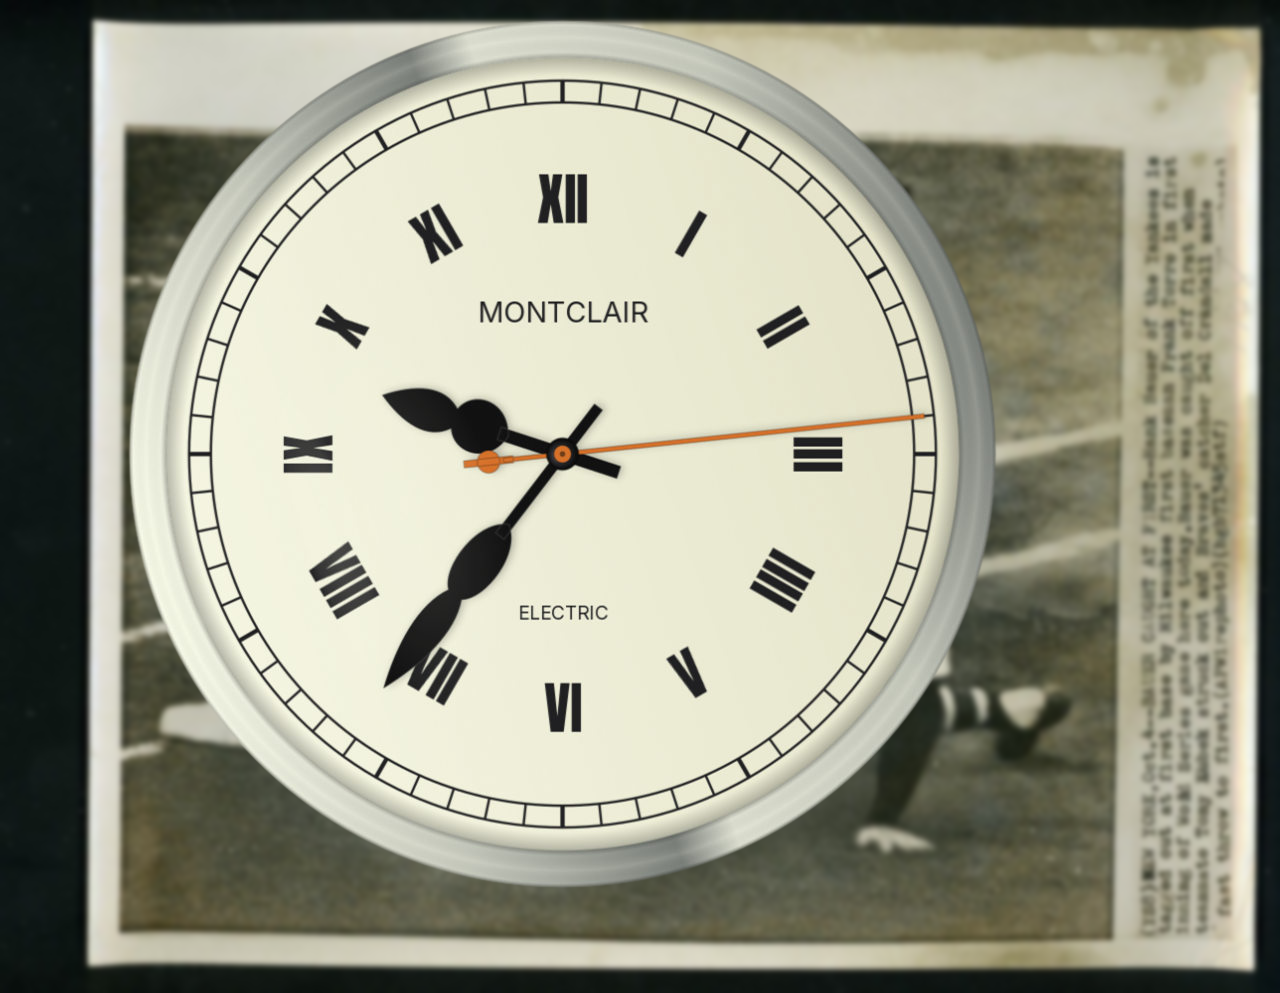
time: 9:36:14
